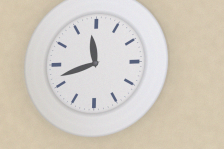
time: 11:42
